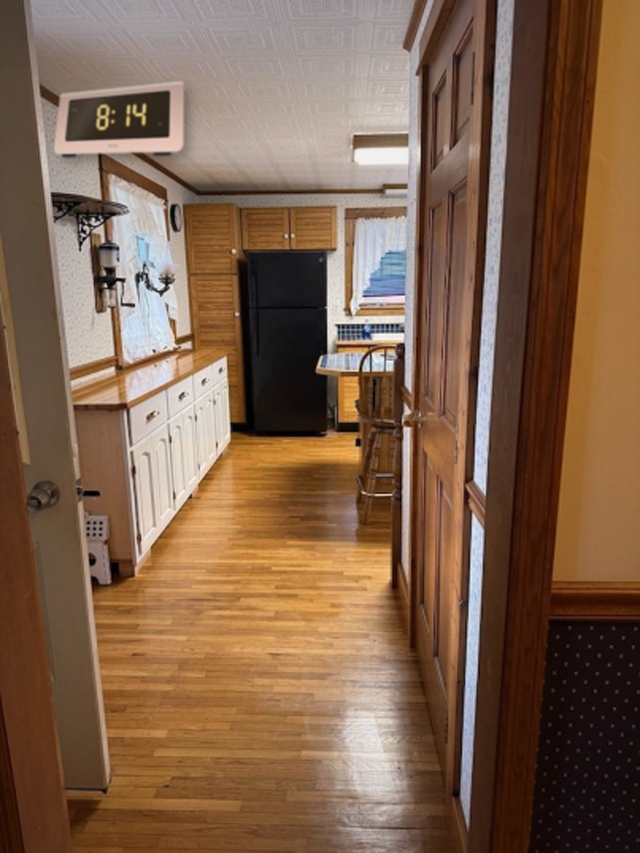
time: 8:14
